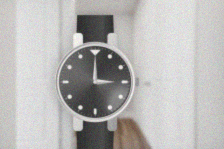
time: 3:00
